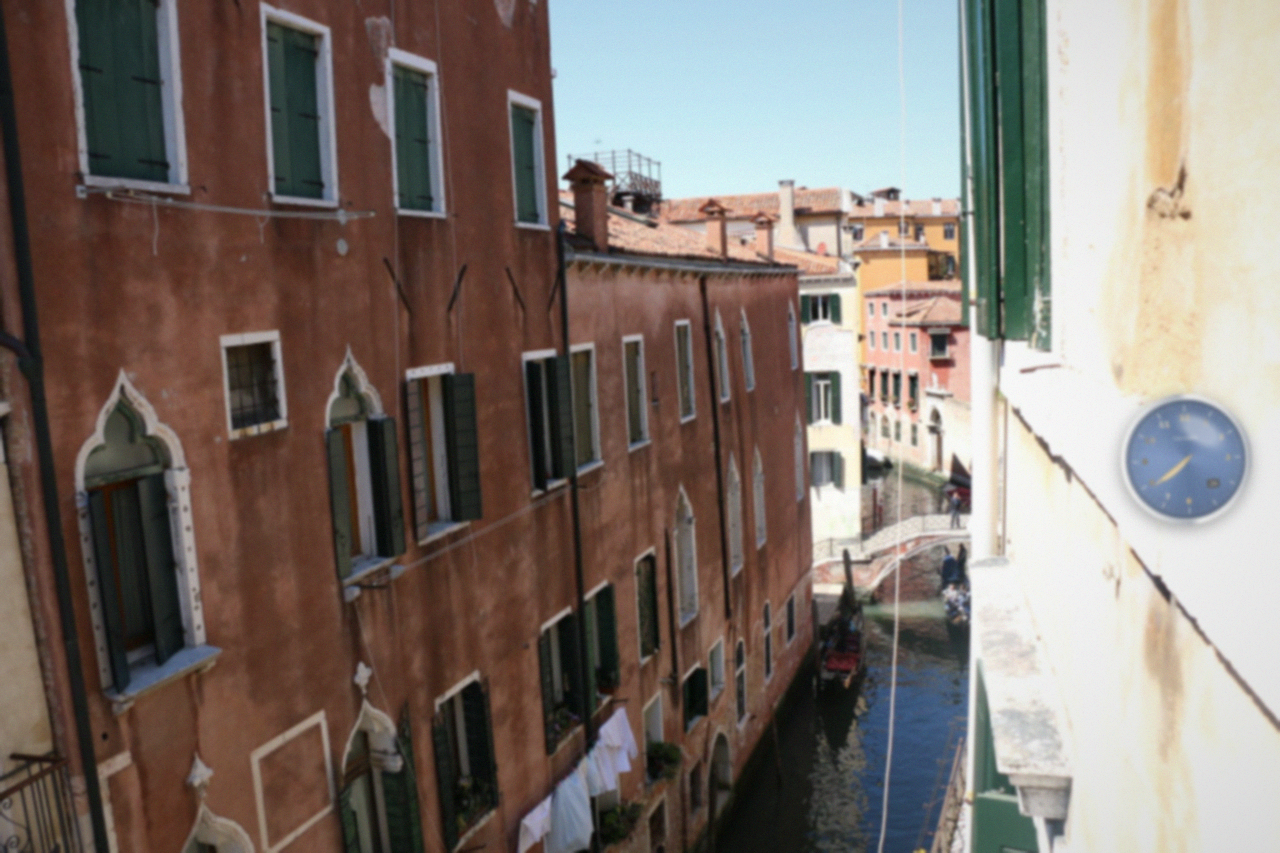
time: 7:39
